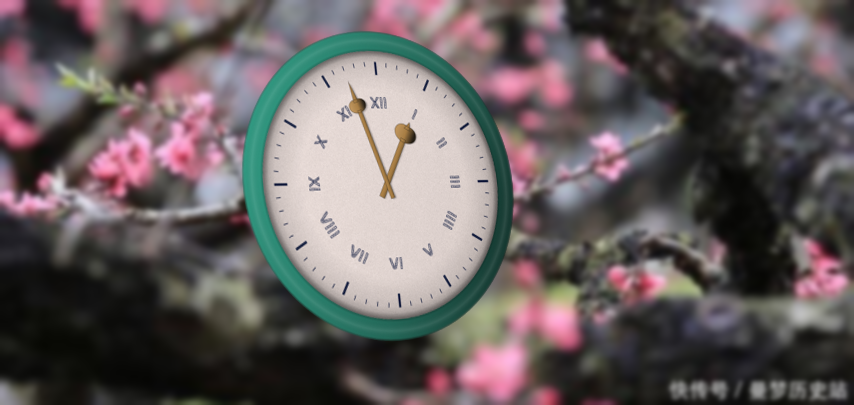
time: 12:57
